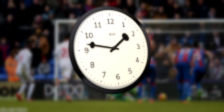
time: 1:47
